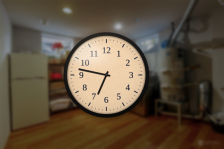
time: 6:47
